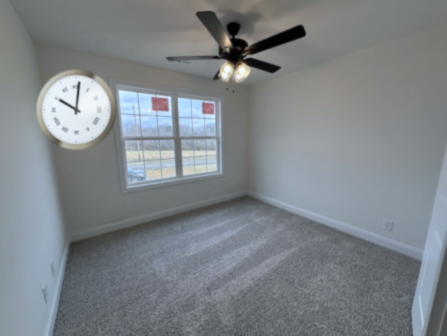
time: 10:01
